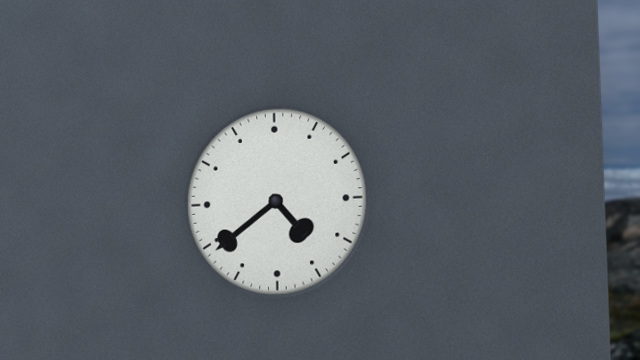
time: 4:39
